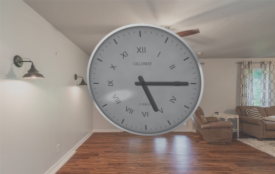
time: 5:15
